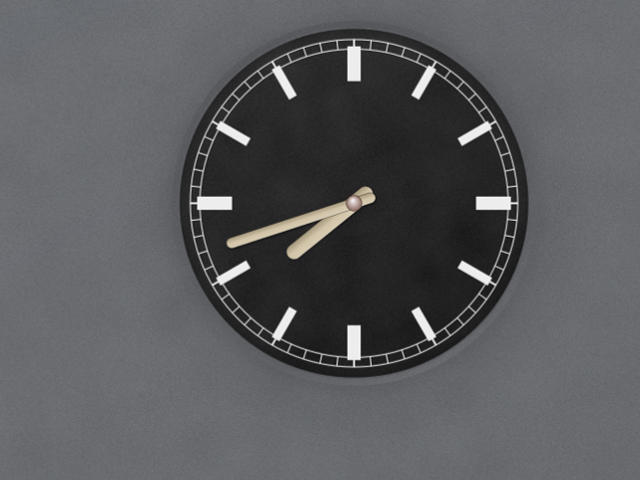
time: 7:42
